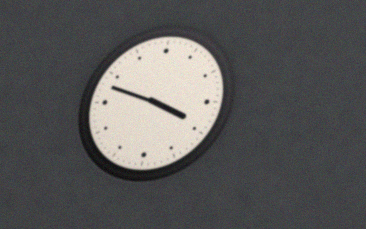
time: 3:48
